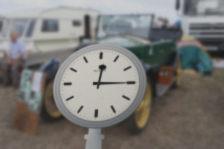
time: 12:15
